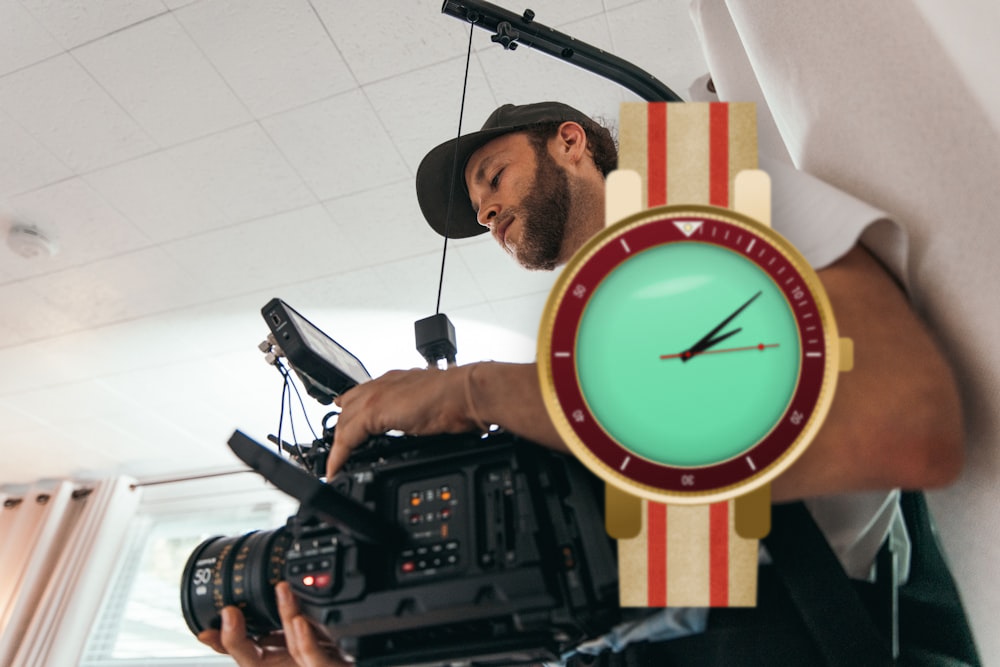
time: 2:08:14
